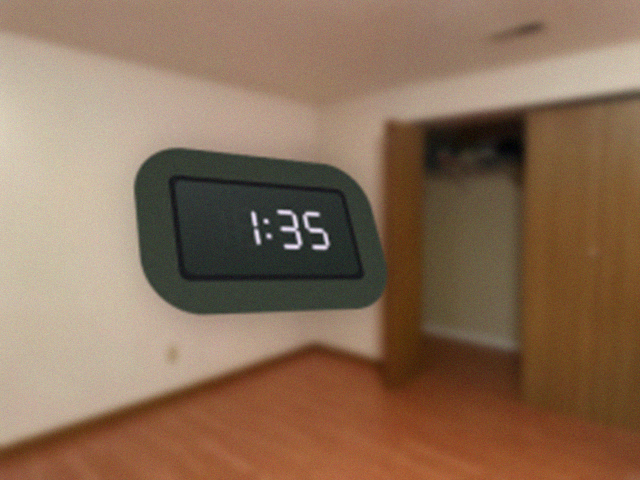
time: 1:35
